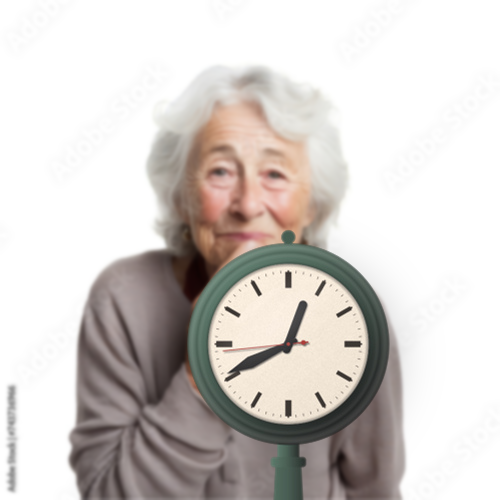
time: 12:40:44
